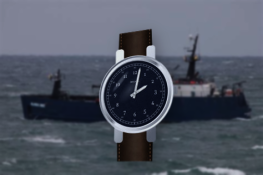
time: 2:02
